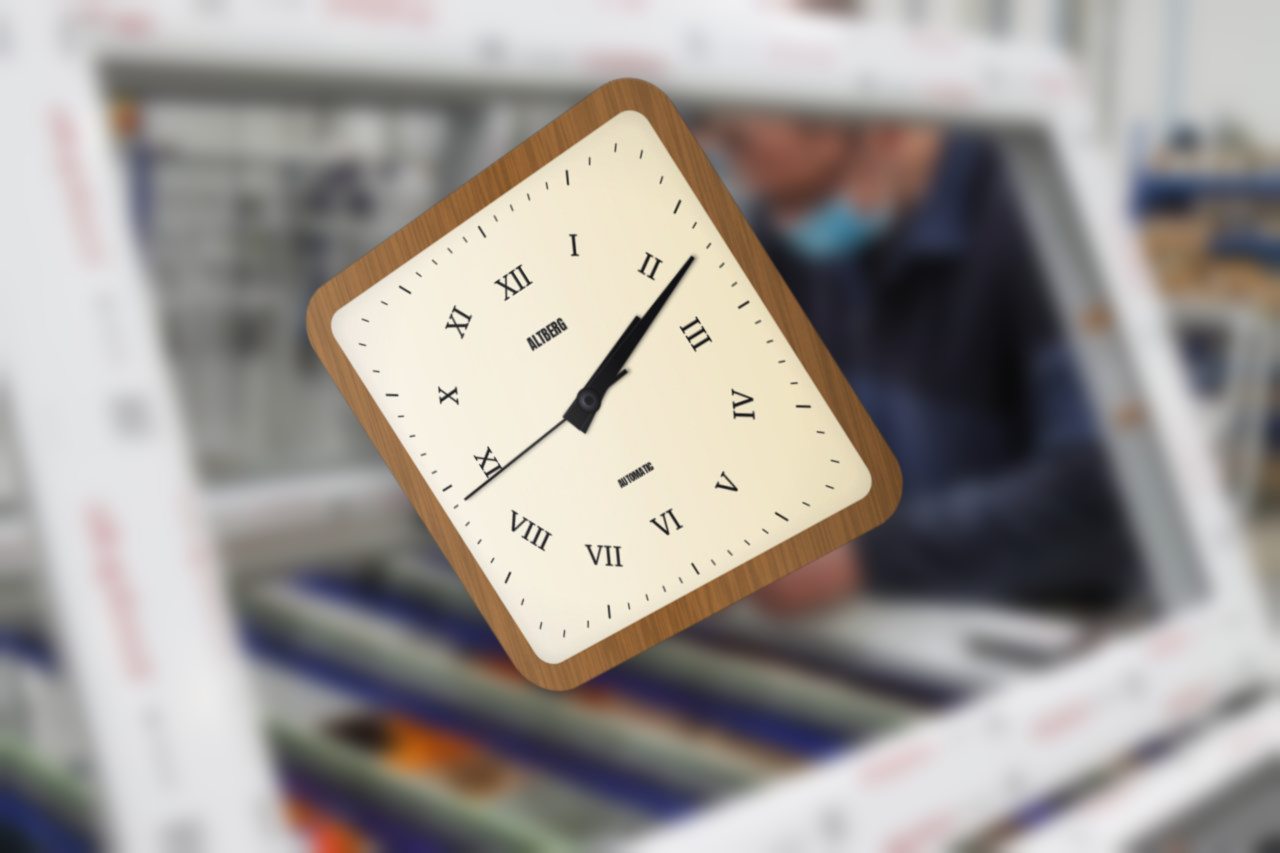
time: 2:11:44
